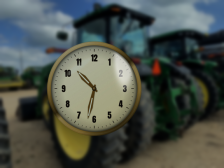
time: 10:32
